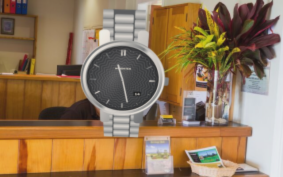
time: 11:28
